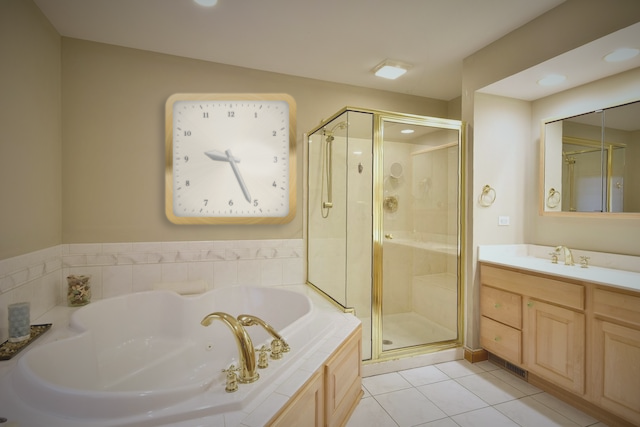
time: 9:26
